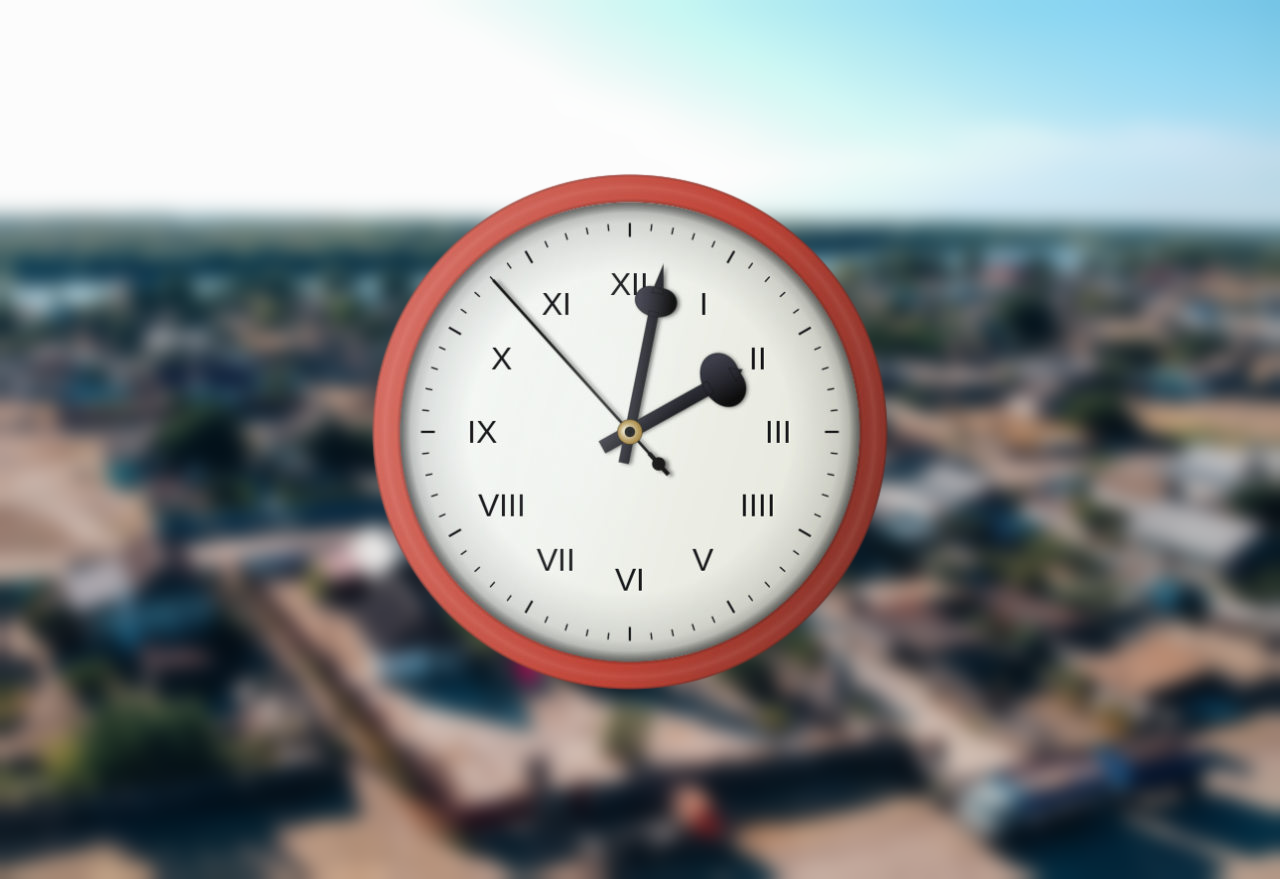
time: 2:01:53
